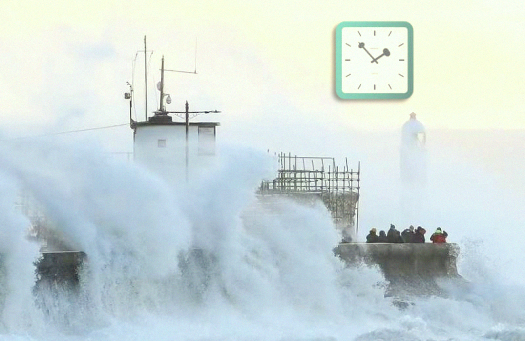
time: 1:53
